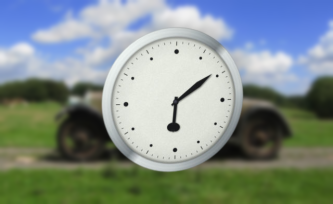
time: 6:09
